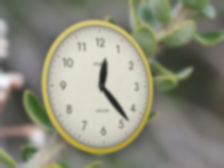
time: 12:23
